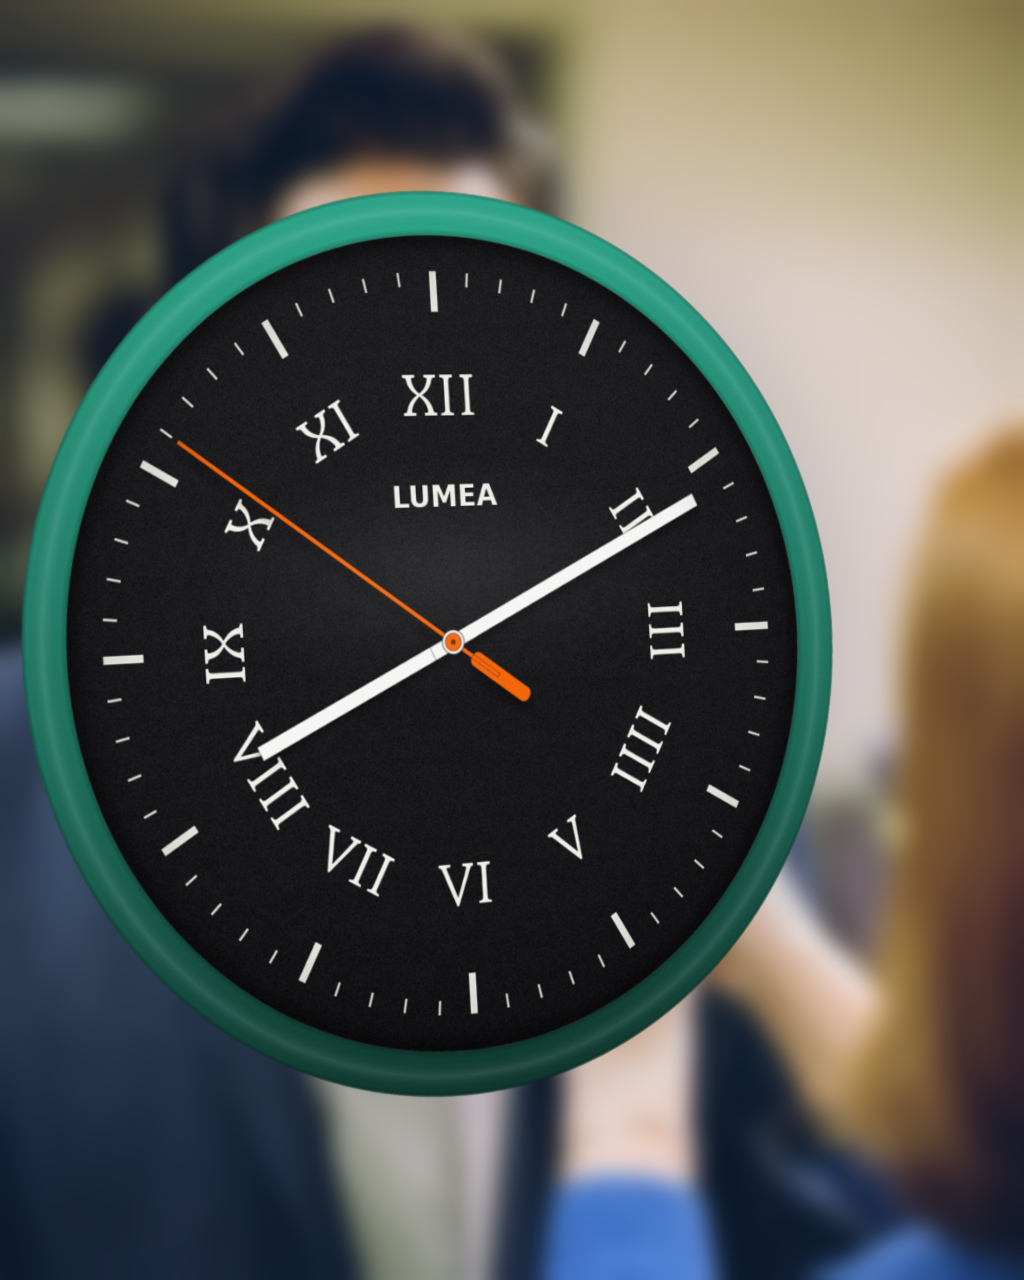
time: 8:10:51
